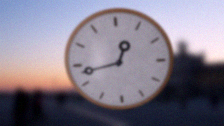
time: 12:43
